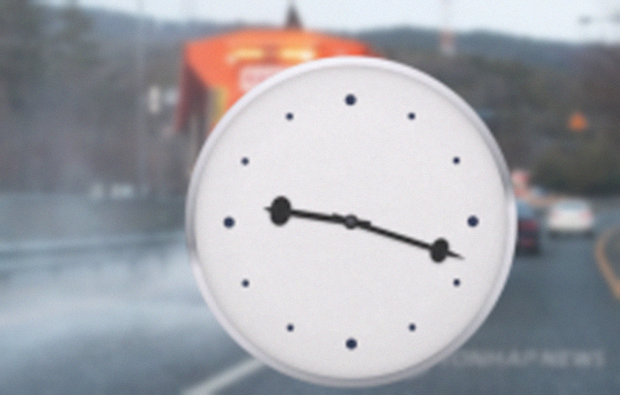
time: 9:18
